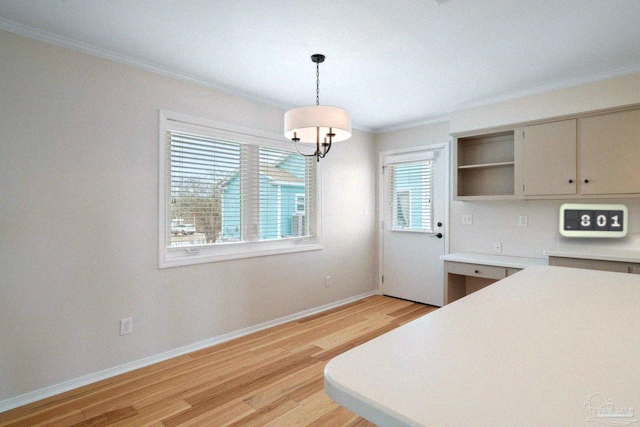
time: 8:01
